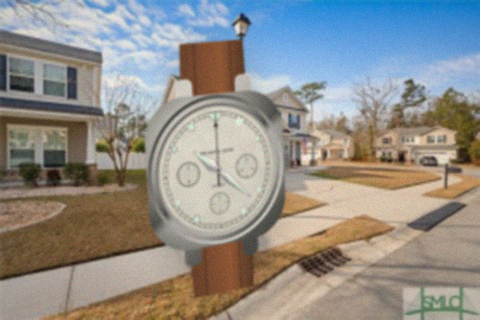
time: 10:22
